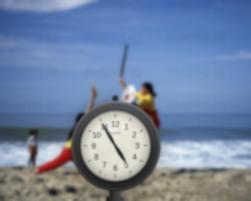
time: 4:55
